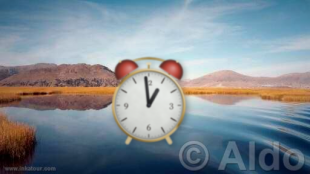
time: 12:59
